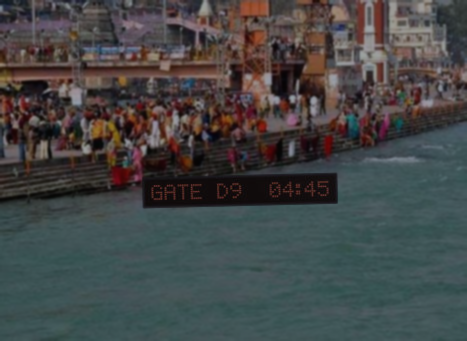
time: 4:45
